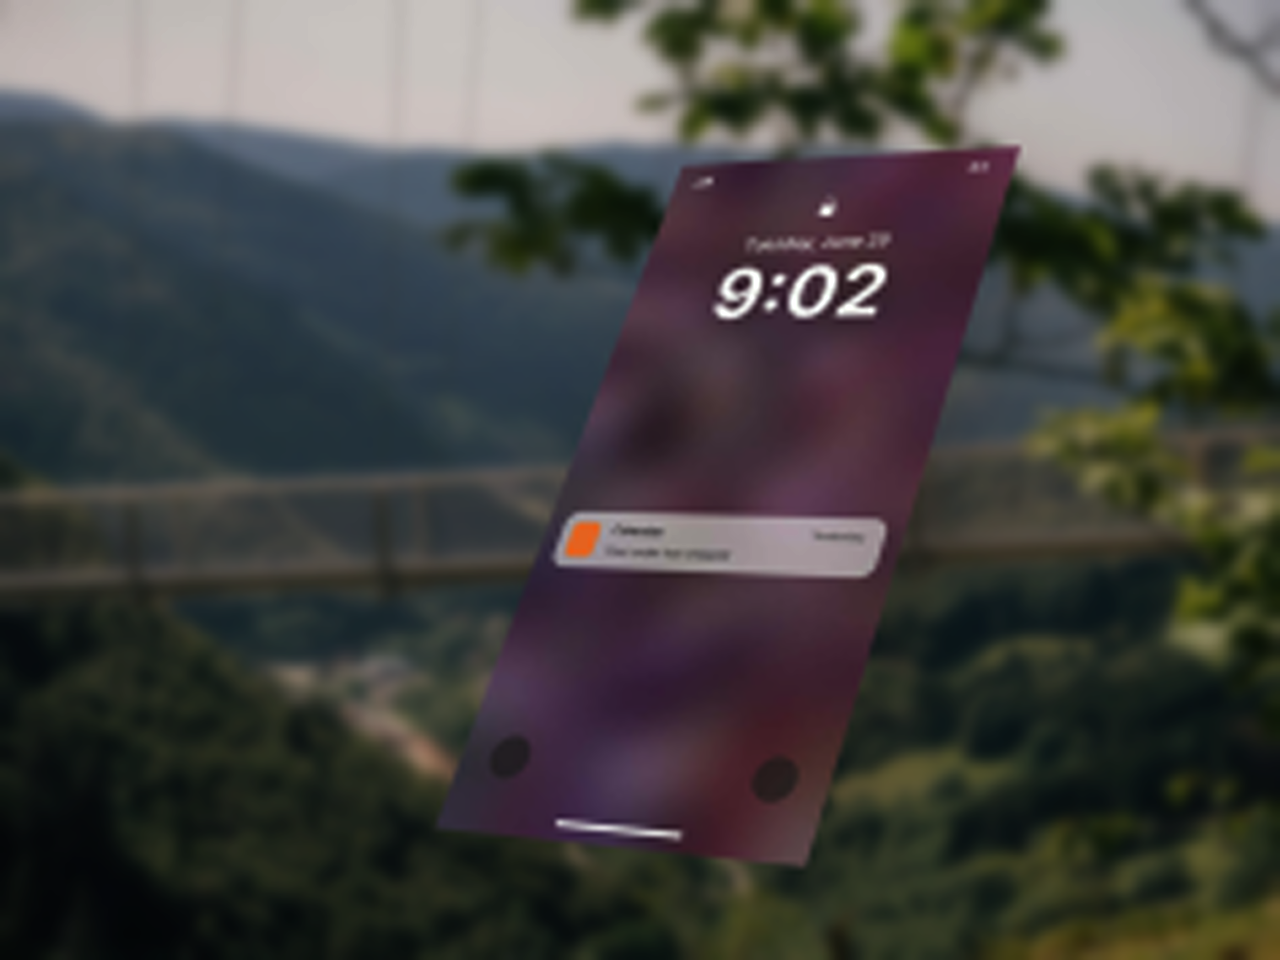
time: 9:02
